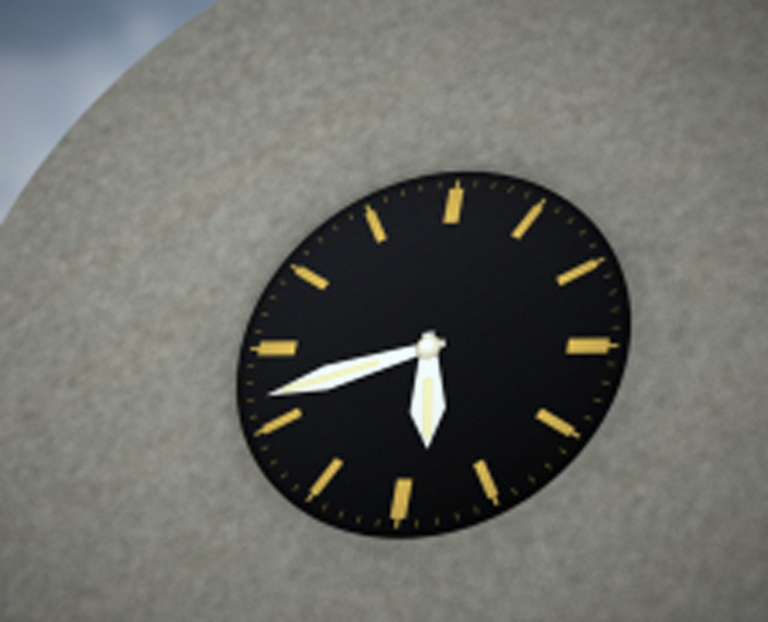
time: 5:42
